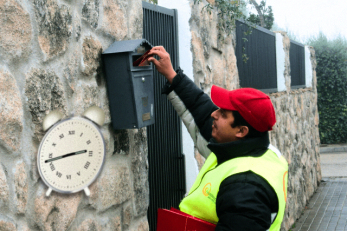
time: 2:43
